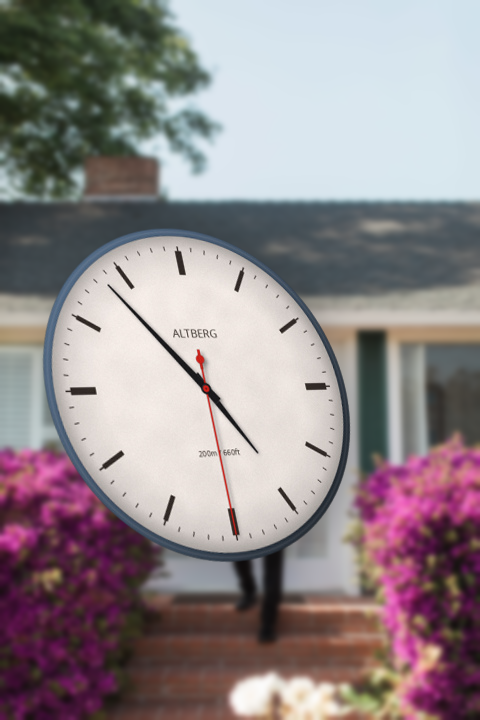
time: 4:53:30
